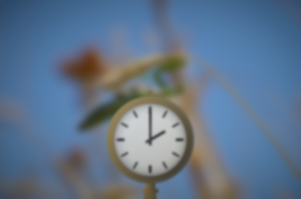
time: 2:00
